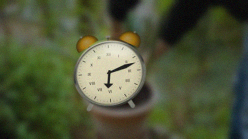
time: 6:12
